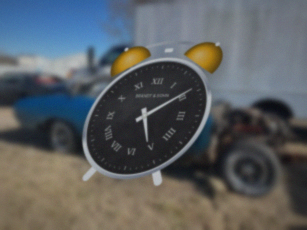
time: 5:09
